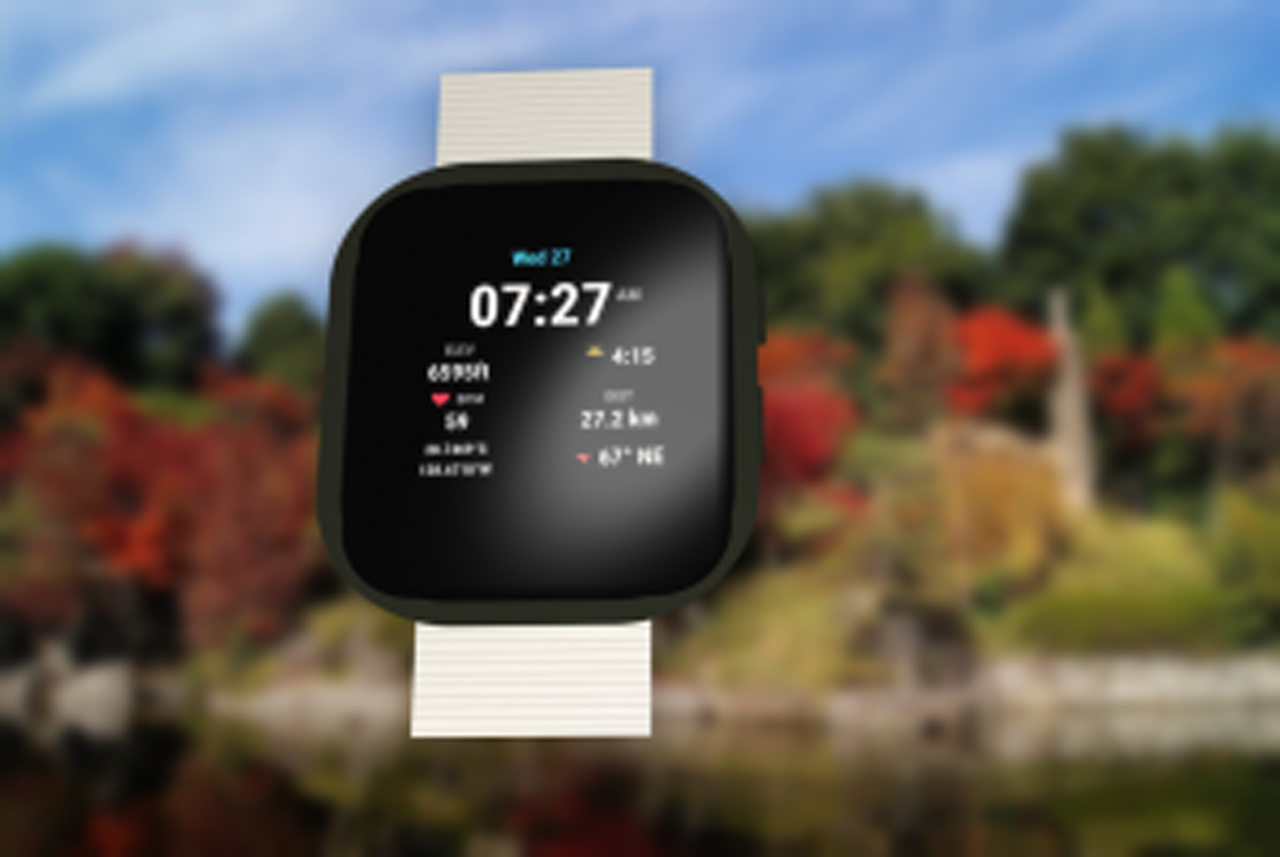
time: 7:27
